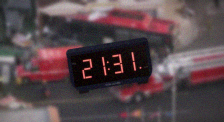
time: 21:31
